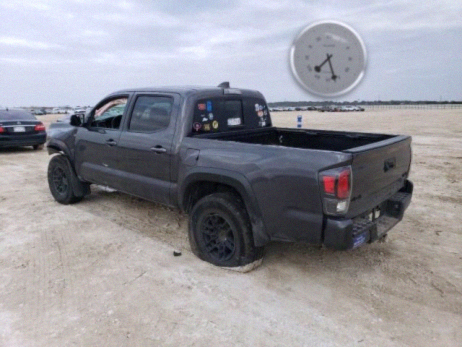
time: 7:27
